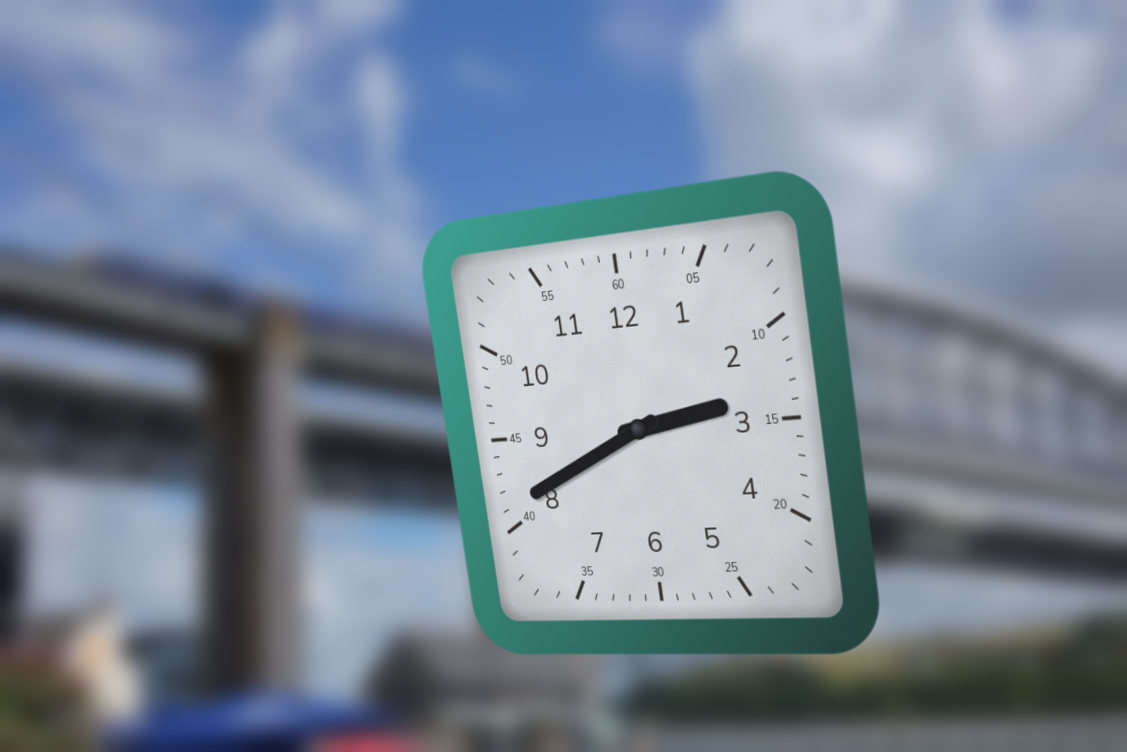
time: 2:41
